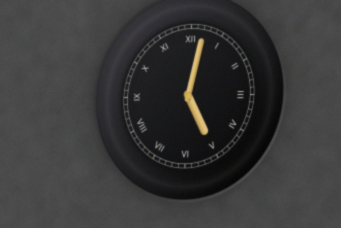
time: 5:02
